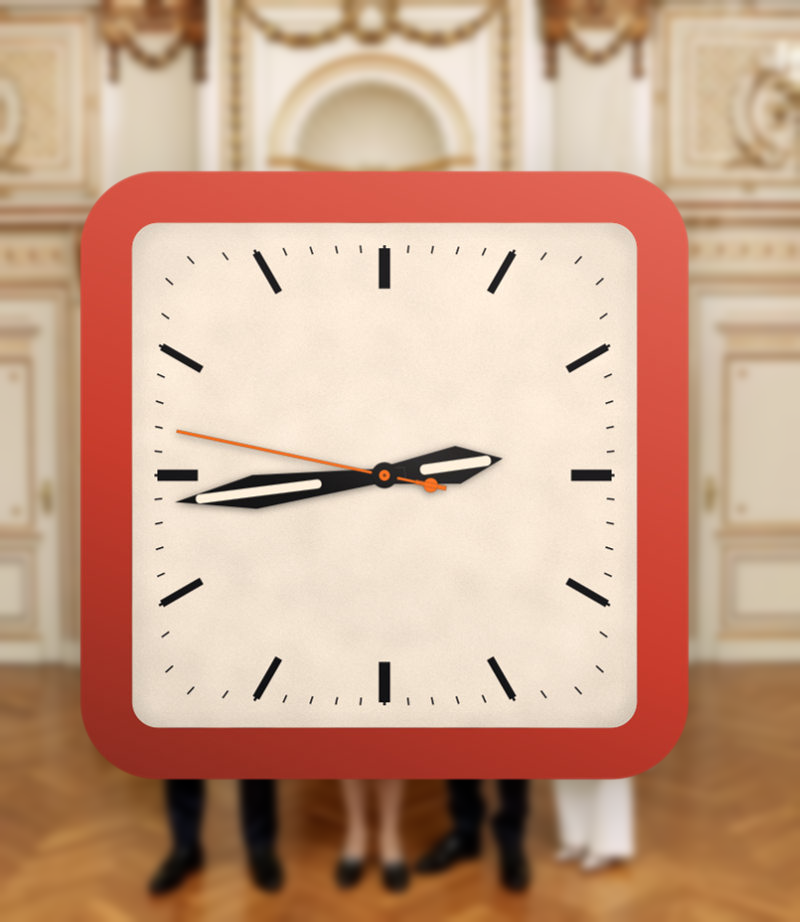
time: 2:43:47
